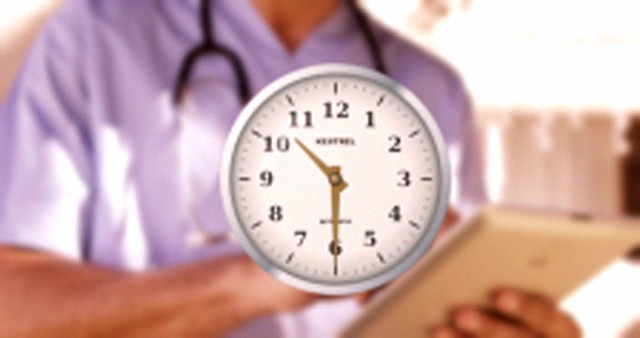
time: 10:30
